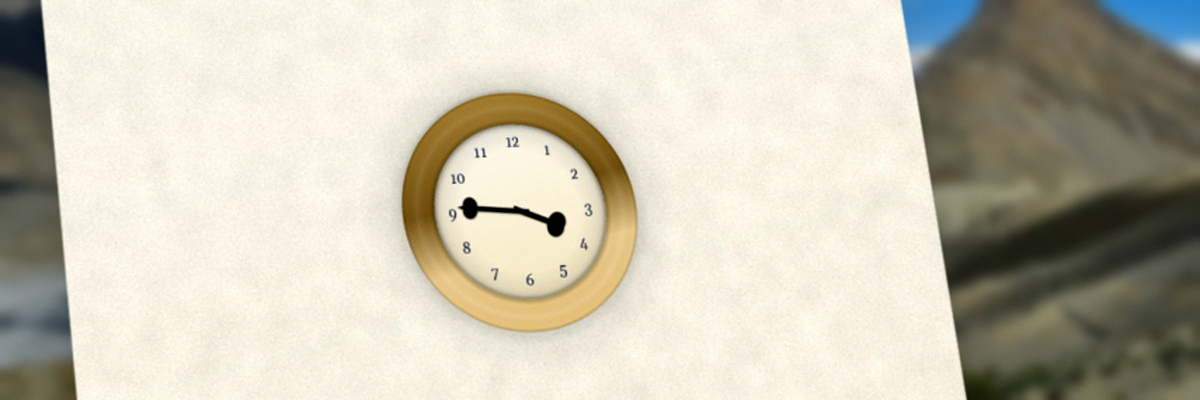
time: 3:46
